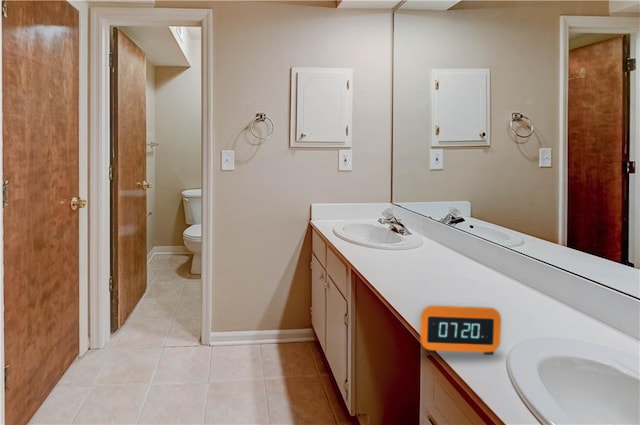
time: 7:20
